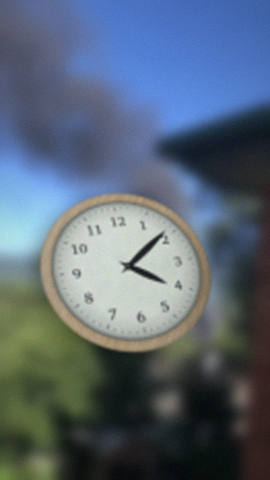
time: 4:09
